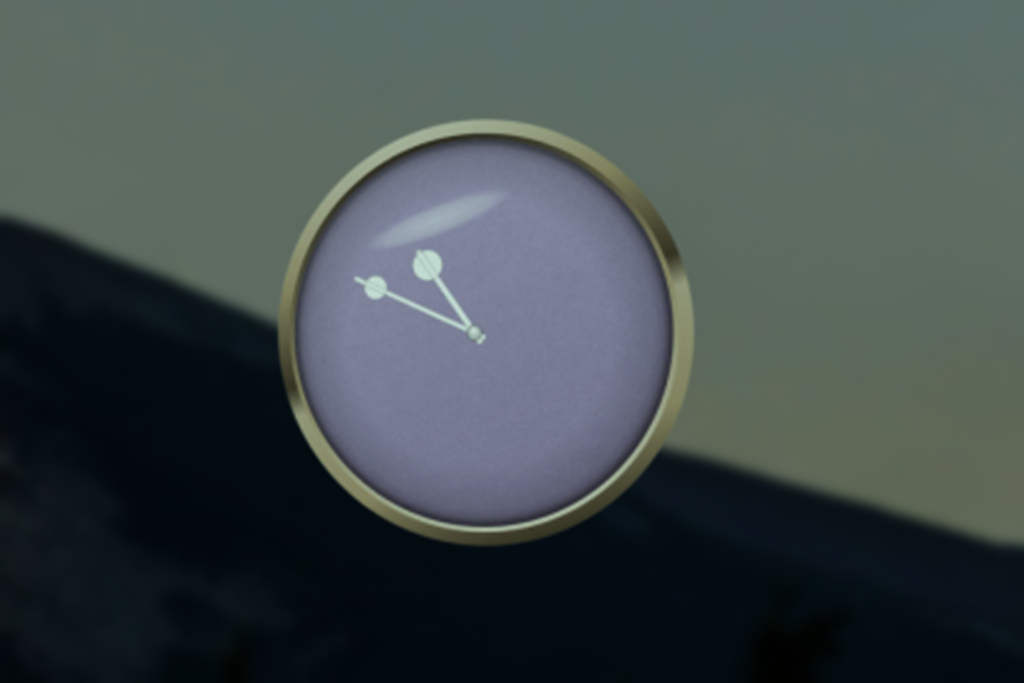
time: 10:49
